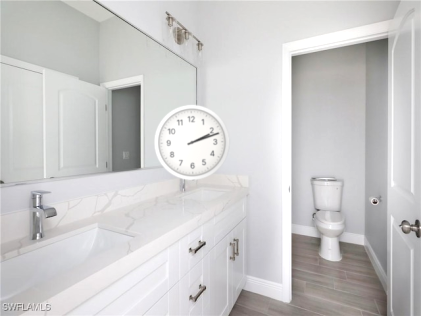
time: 2:12
